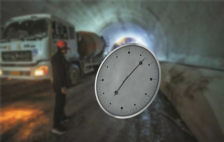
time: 7:07
